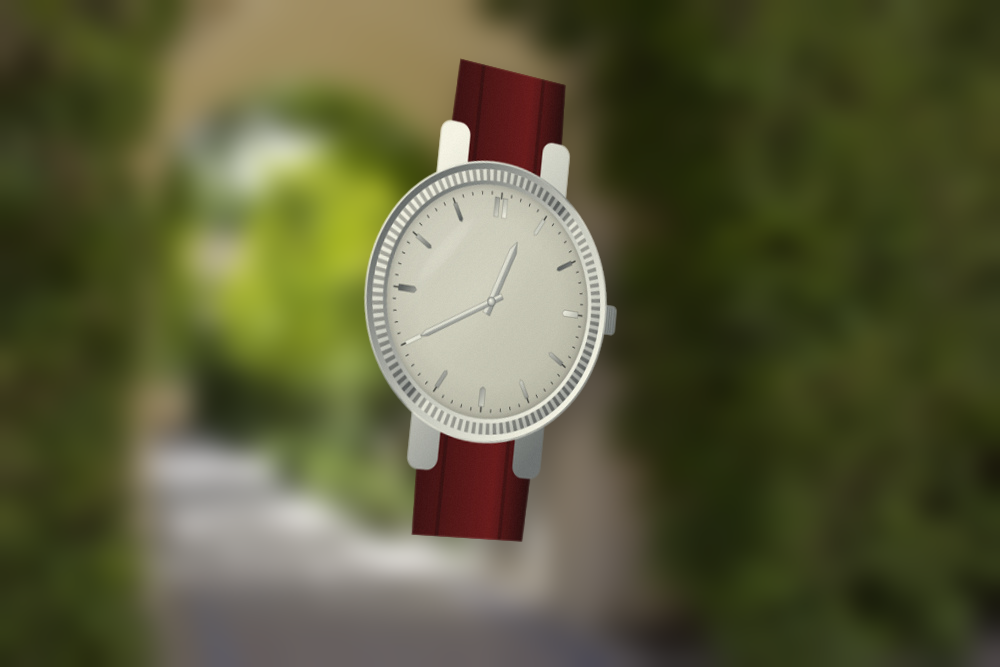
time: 12:40
